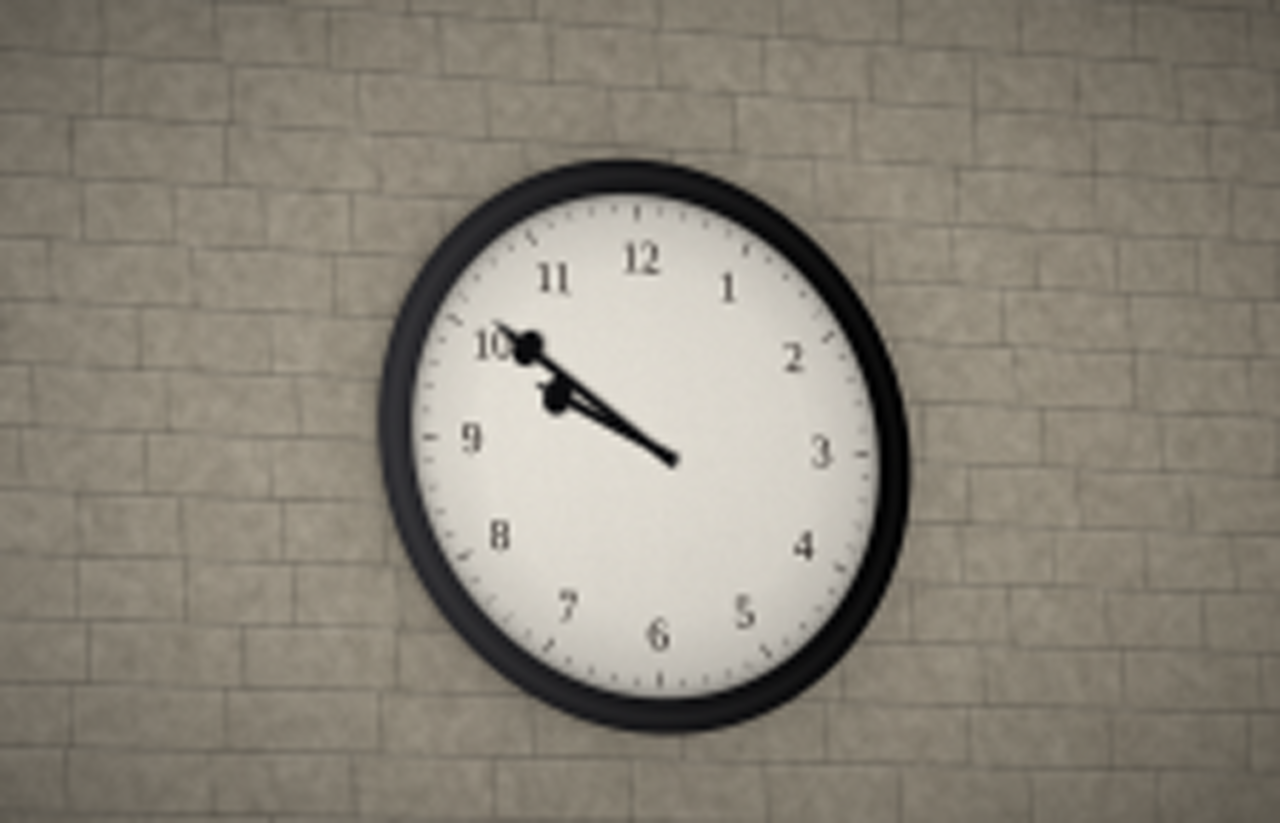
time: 9:51
